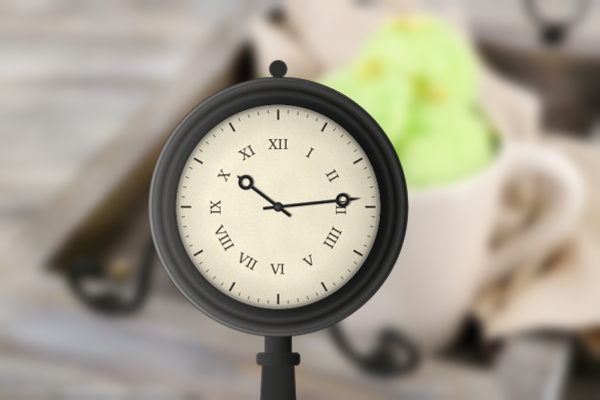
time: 10:14
